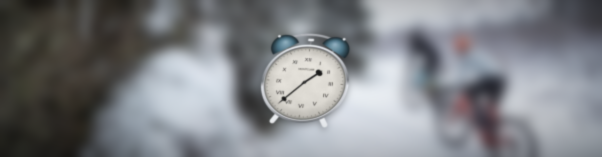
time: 1:37
